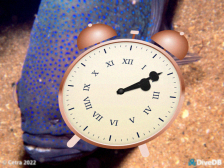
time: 2:09
